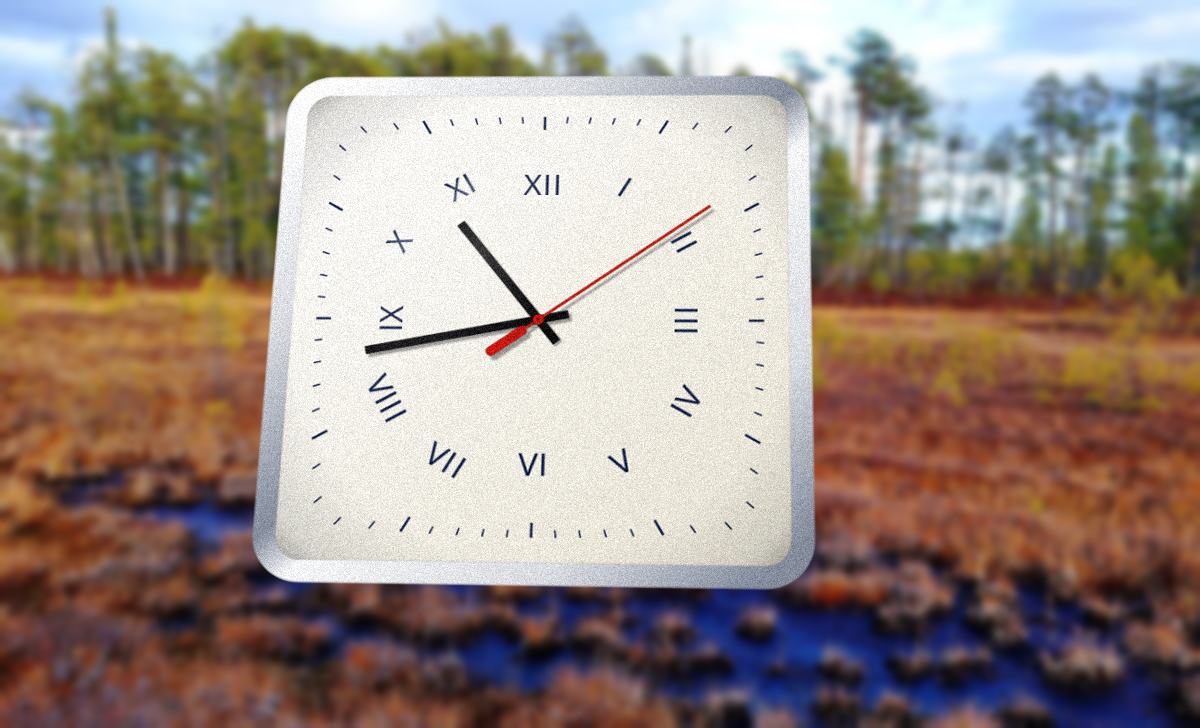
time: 10:43:09
